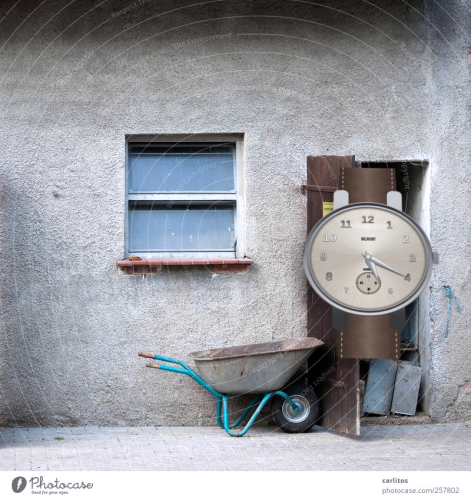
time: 5:20
